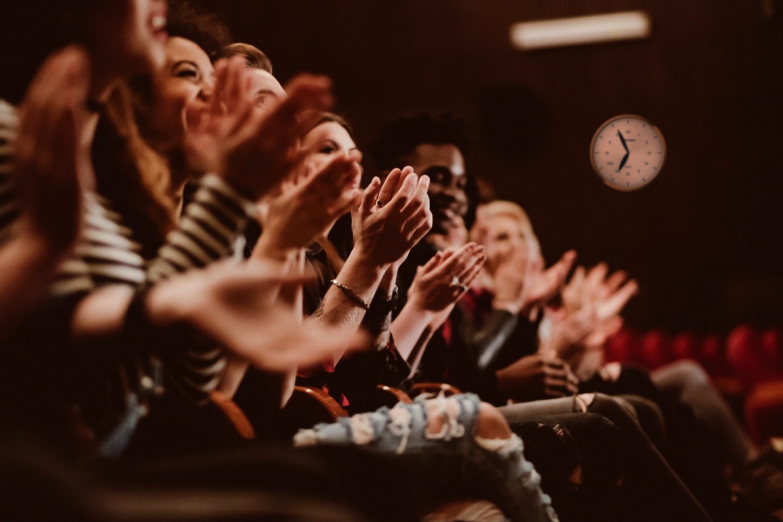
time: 6:56
